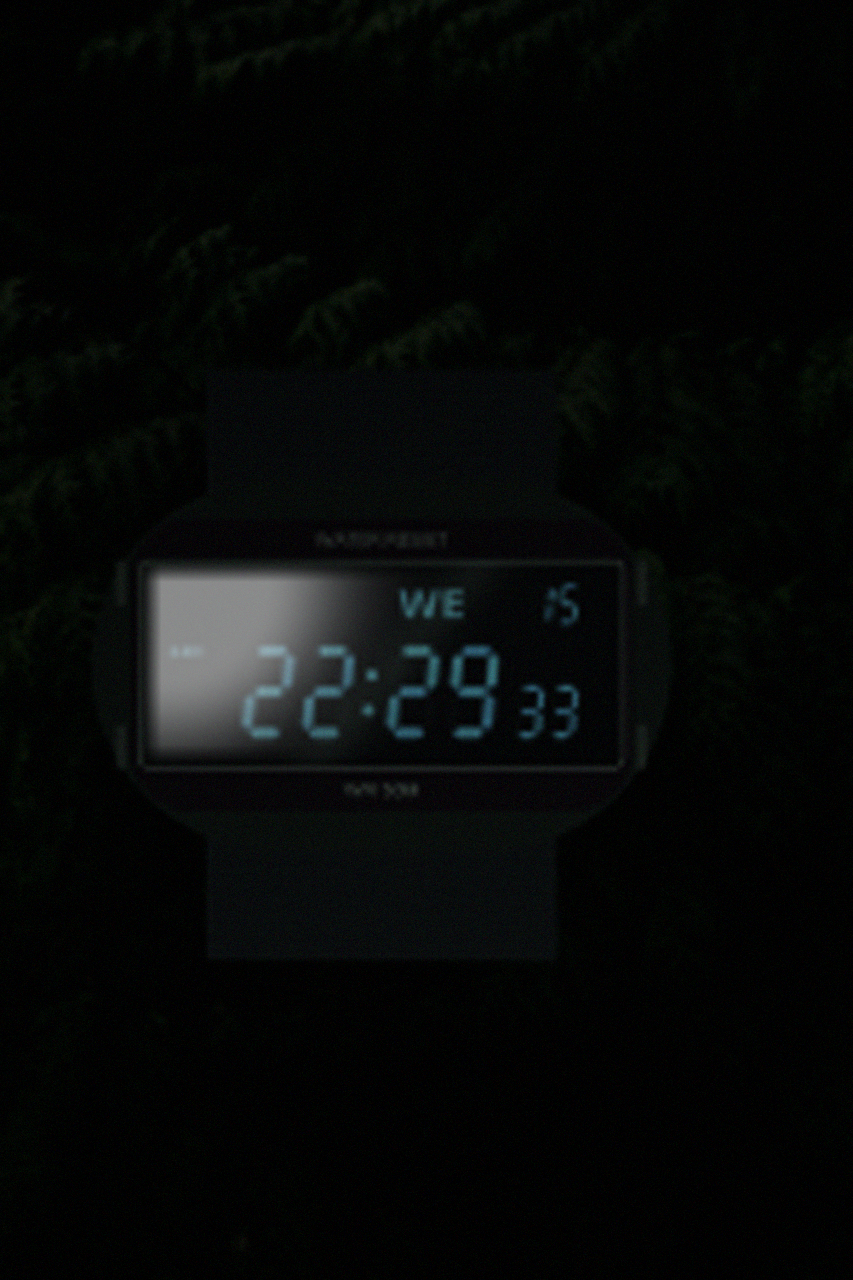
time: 22:29:33
